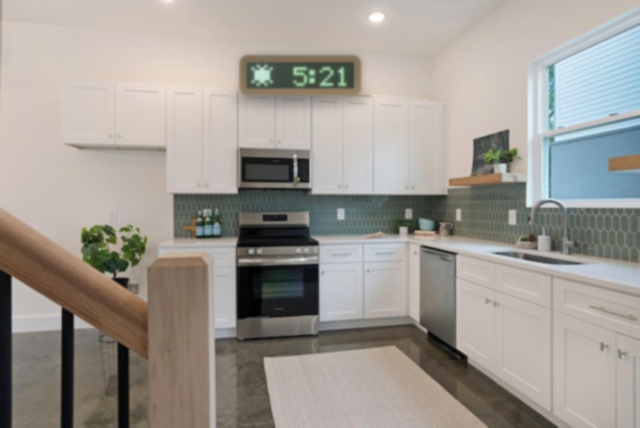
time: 5:21
